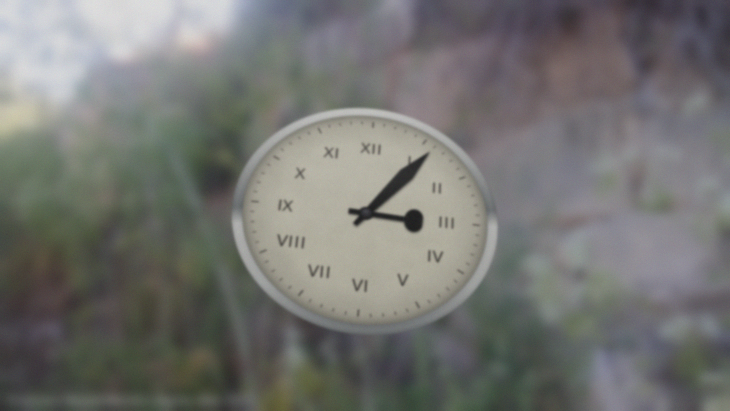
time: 3:06
